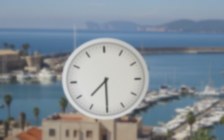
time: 7:30
